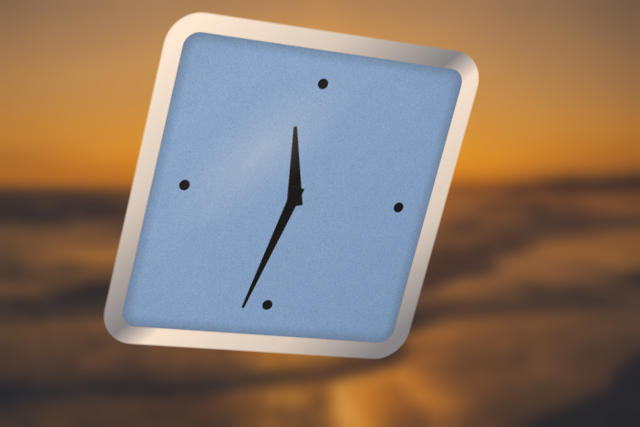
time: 11:32
